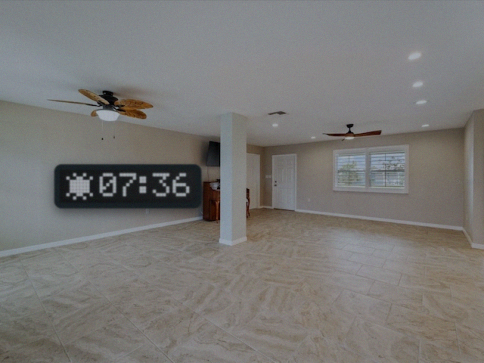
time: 7:36
